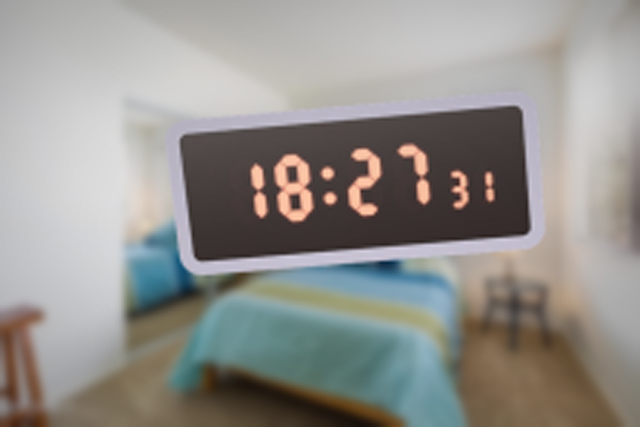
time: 18:27:31
